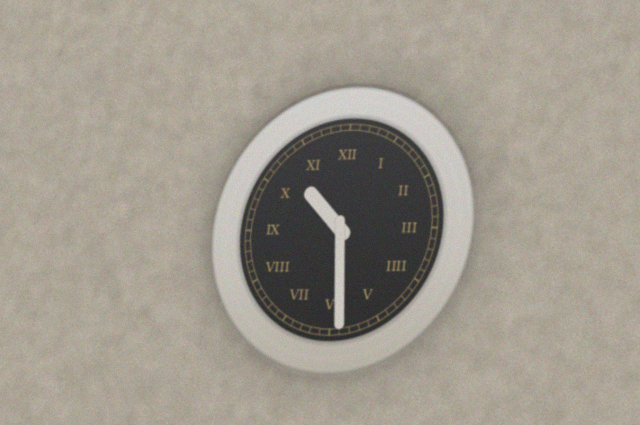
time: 10:29
